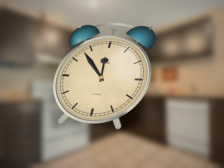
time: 11:53
